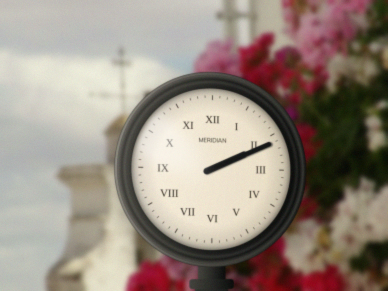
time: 2:11
